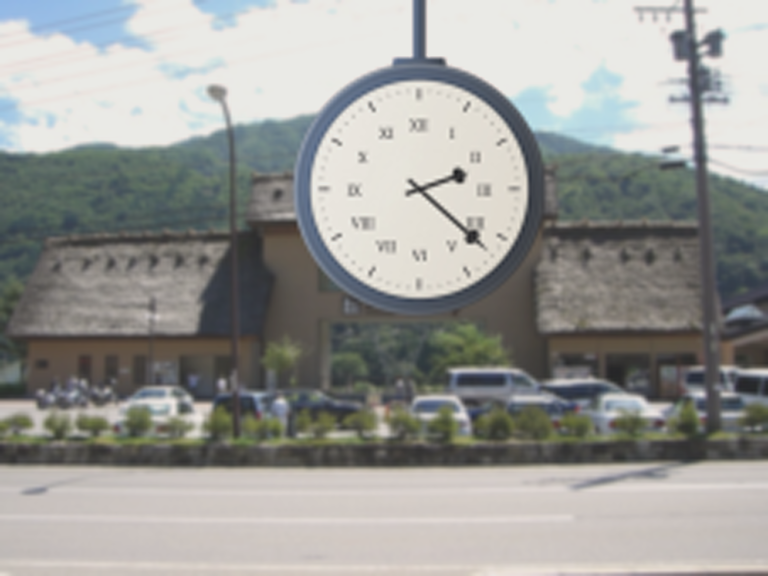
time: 2:22
